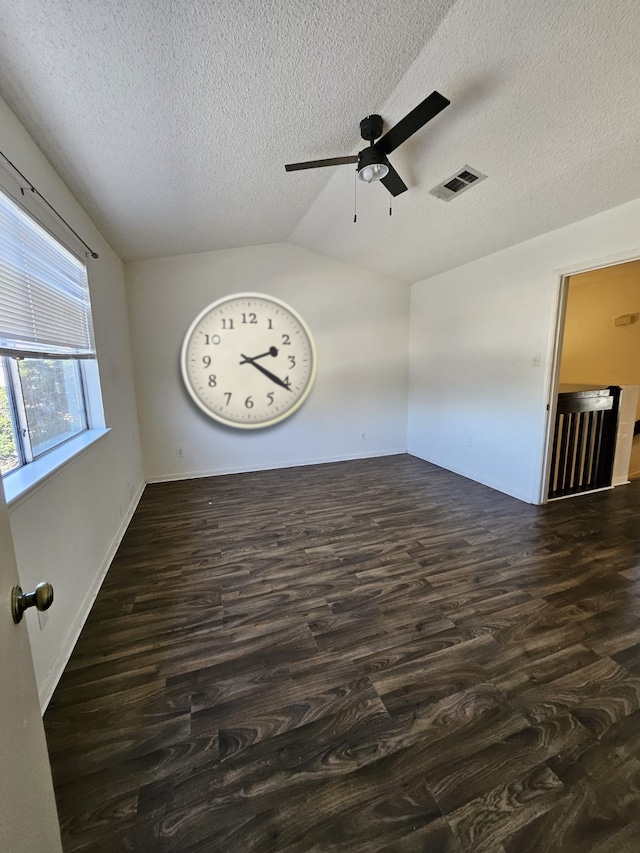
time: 2:21
